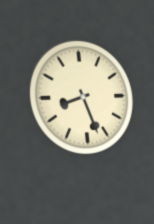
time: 8:27
